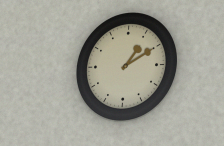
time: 1:10
